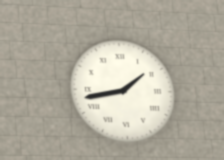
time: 1:43
